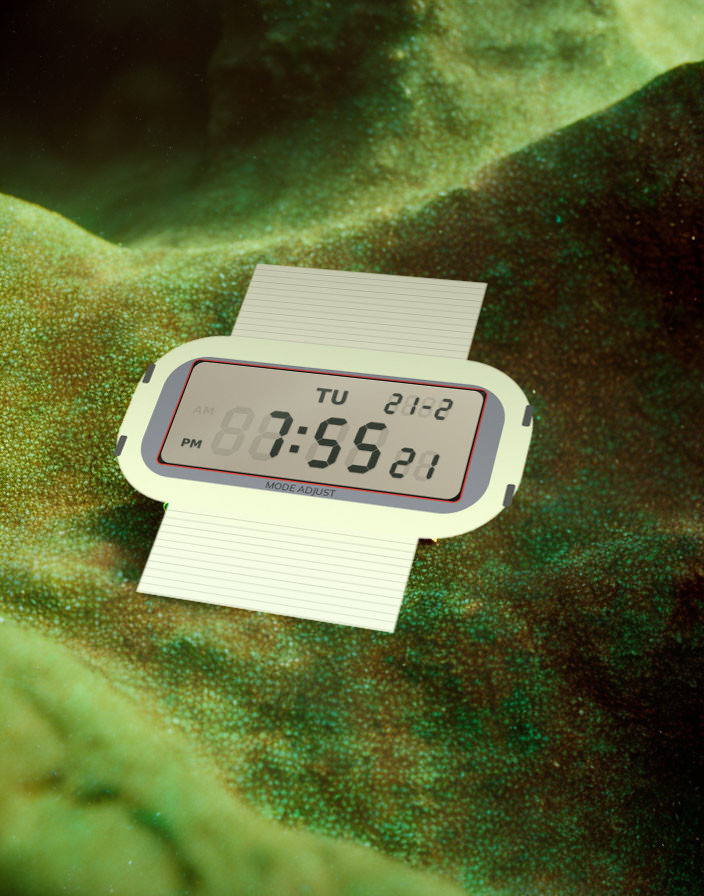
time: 7:55:21
